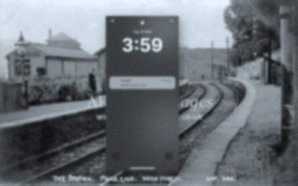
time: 3:59
